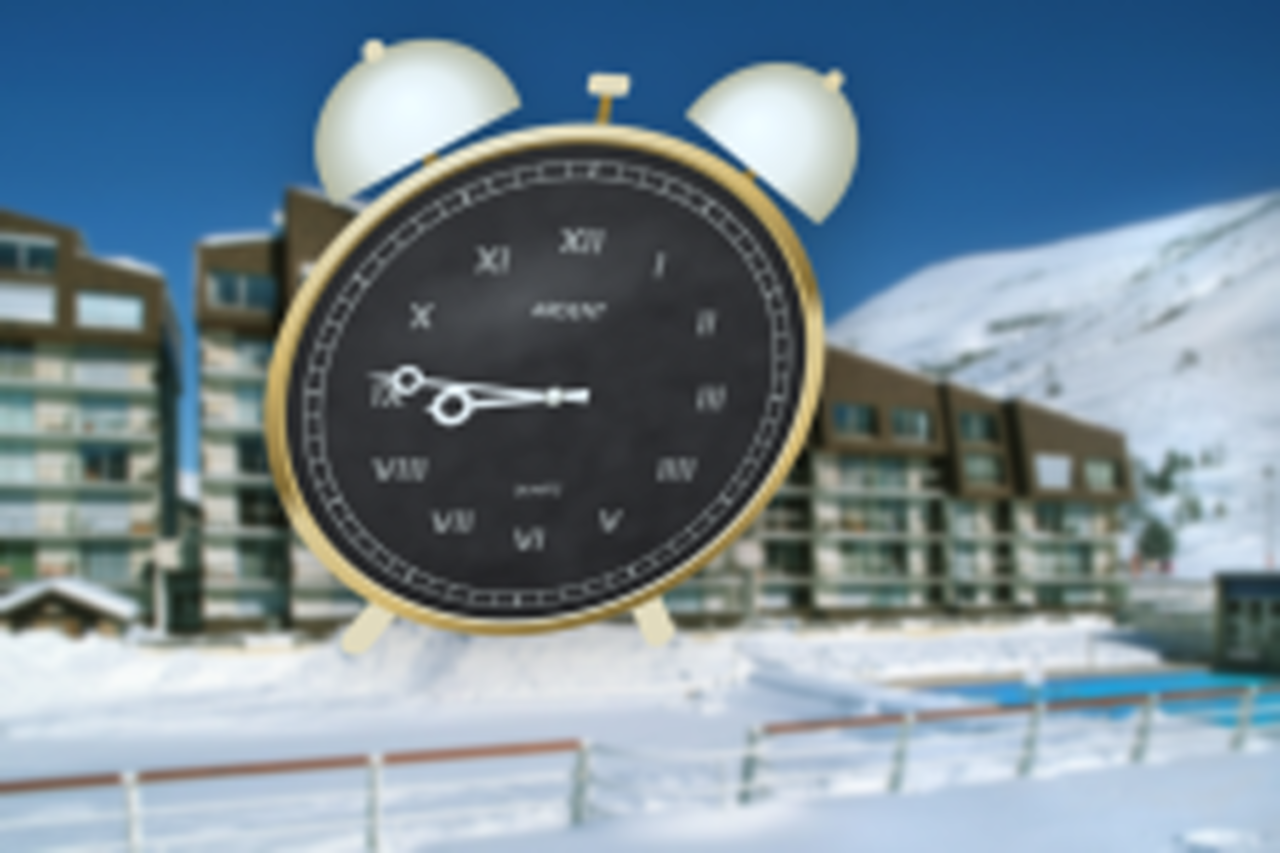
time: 8:46
